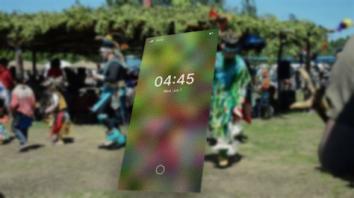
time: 4:45
